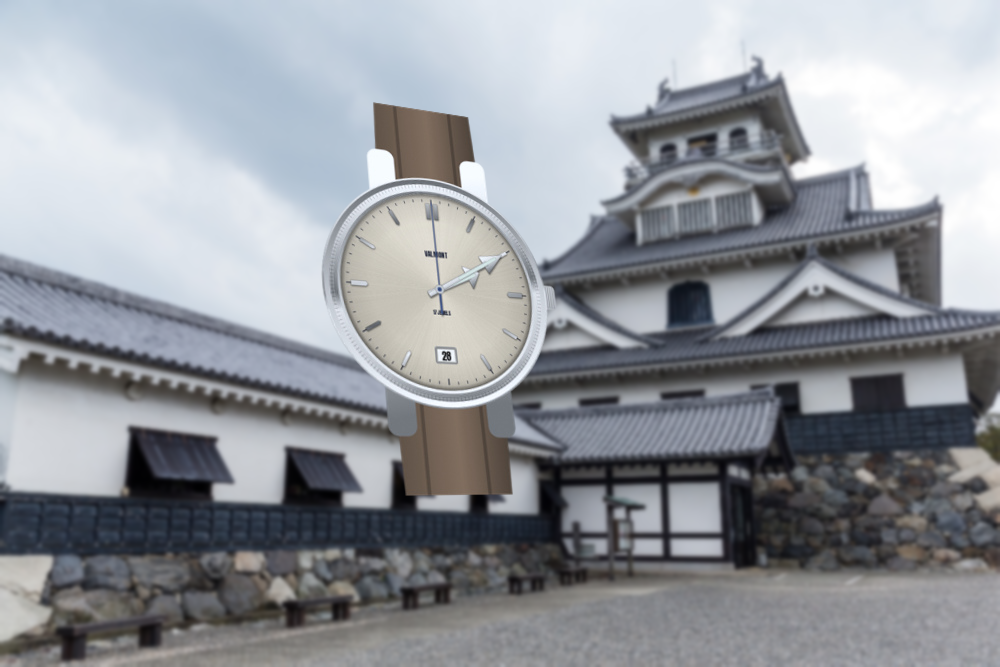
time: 2:10:00
